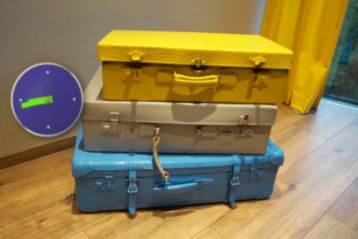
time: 8:43
